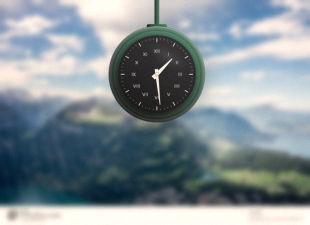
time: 1:29
